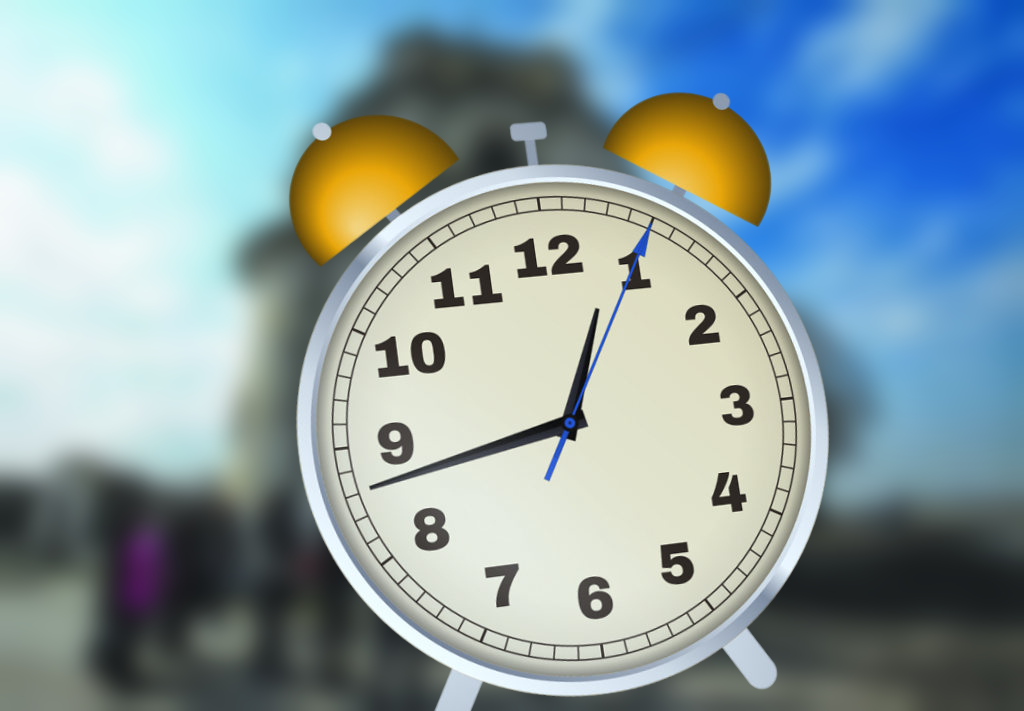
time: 12:43:05
